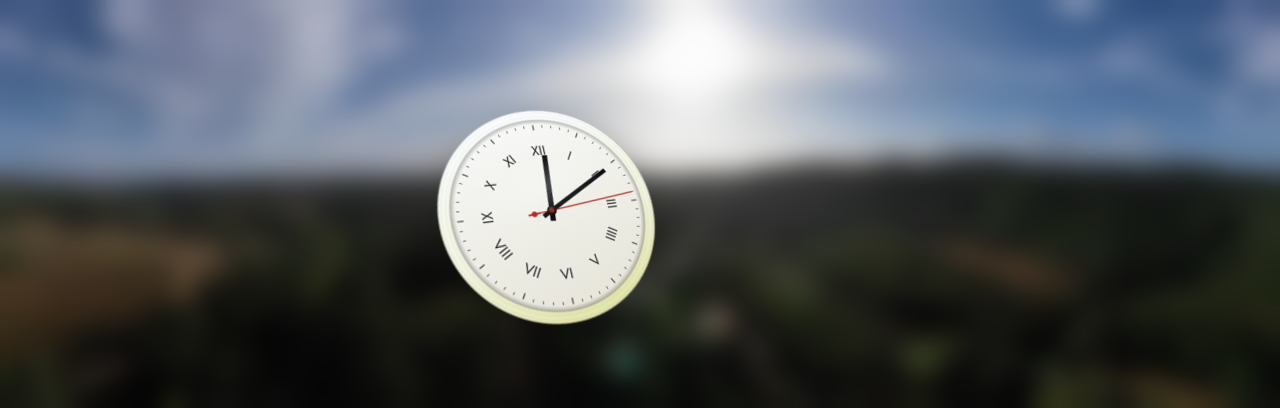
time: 12:10:14
